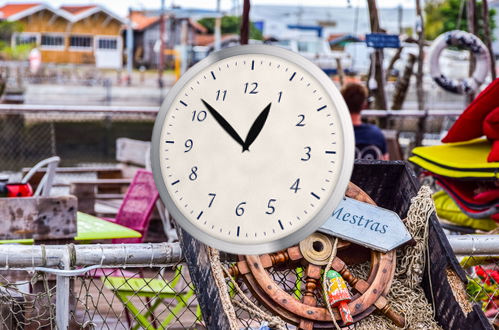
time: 12:52
